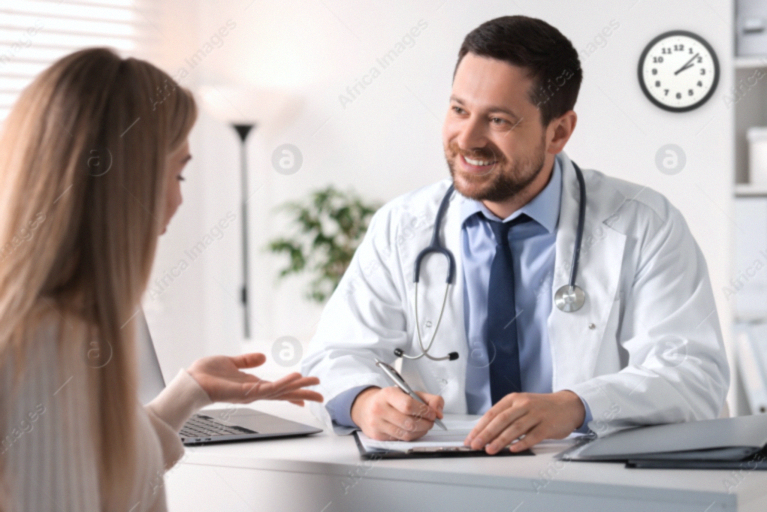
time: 2:08
